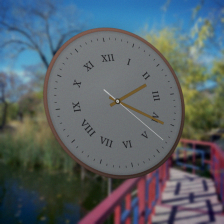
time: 2:20:23
